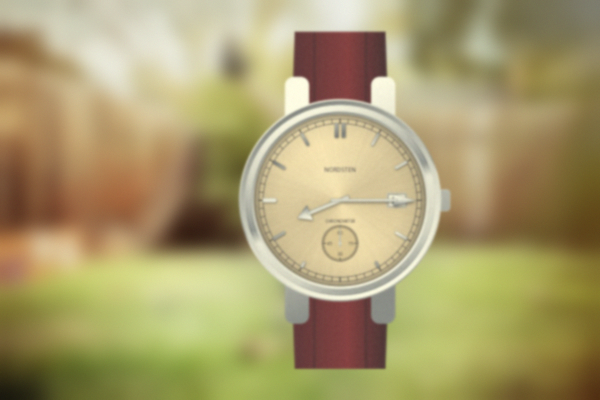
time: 8:15
